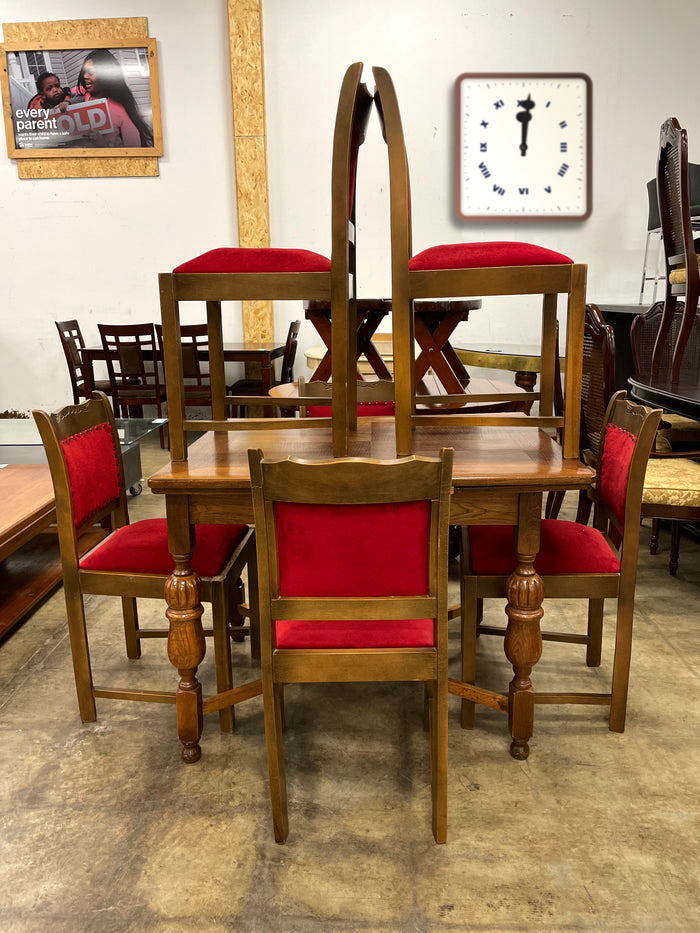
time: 12:01
